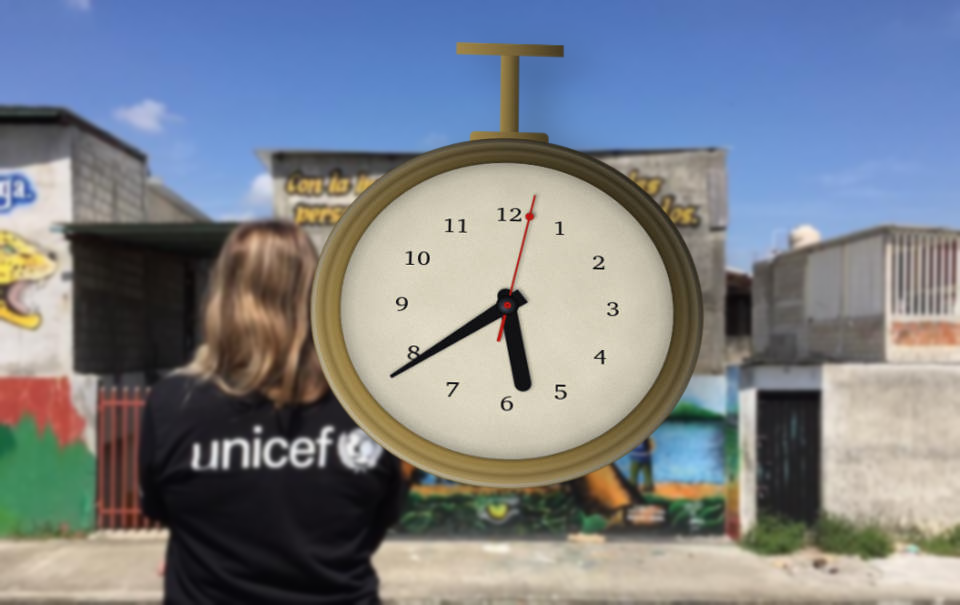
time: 5:39:02
